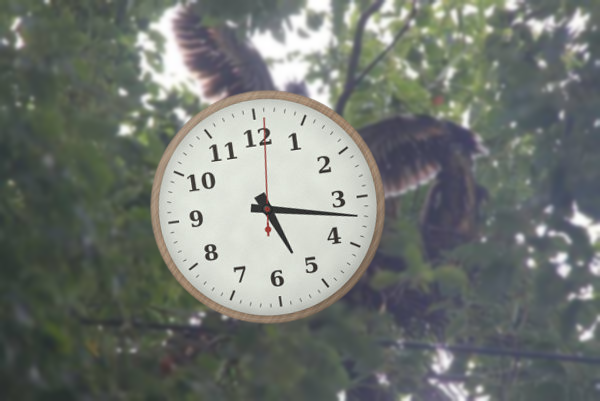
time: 5:17:01
